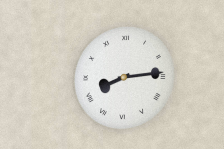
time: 8:14
